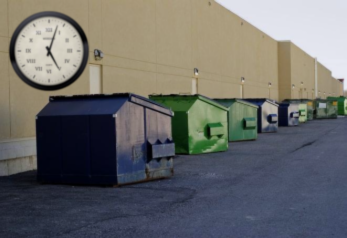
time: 5:03
